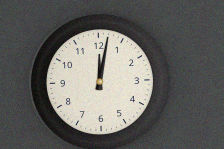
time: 12:02
